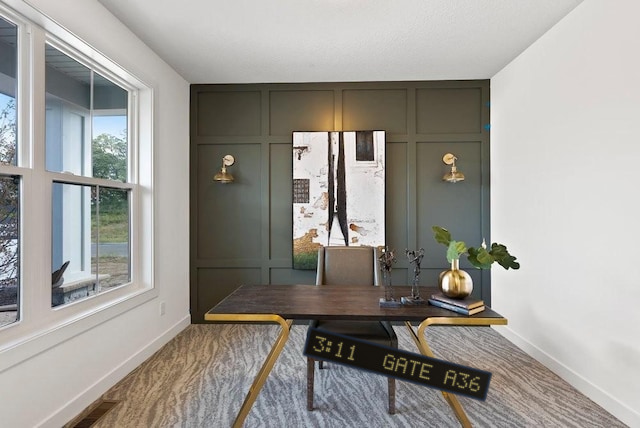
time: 3:11
